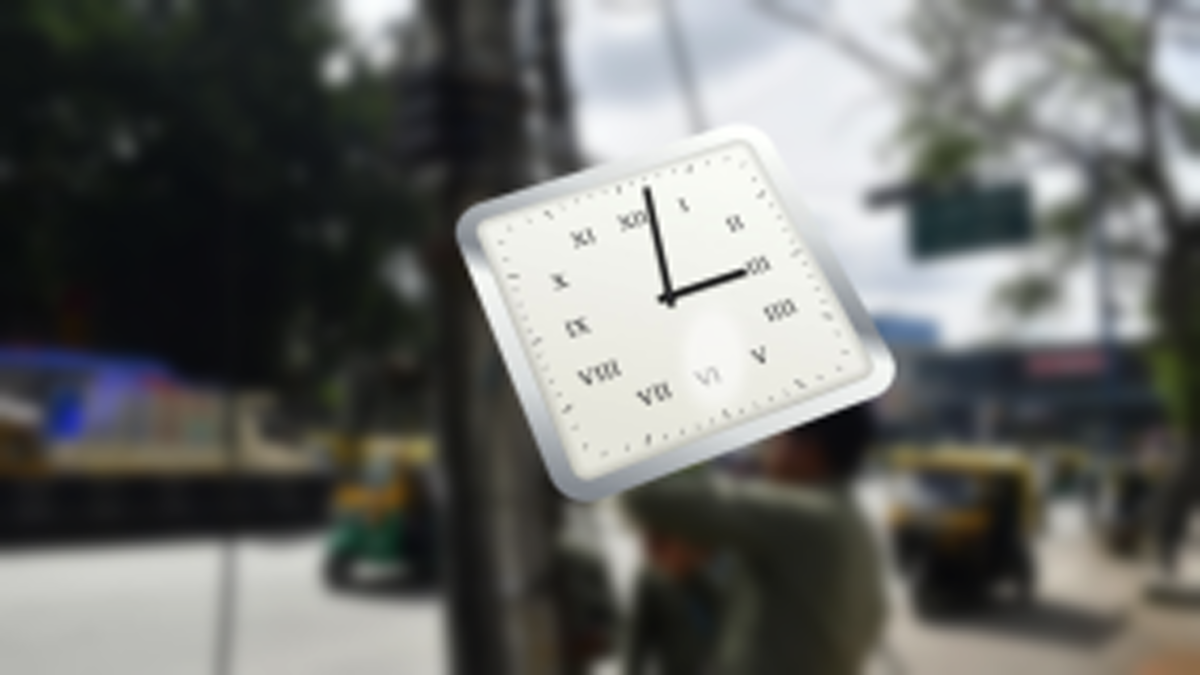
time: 3:02
